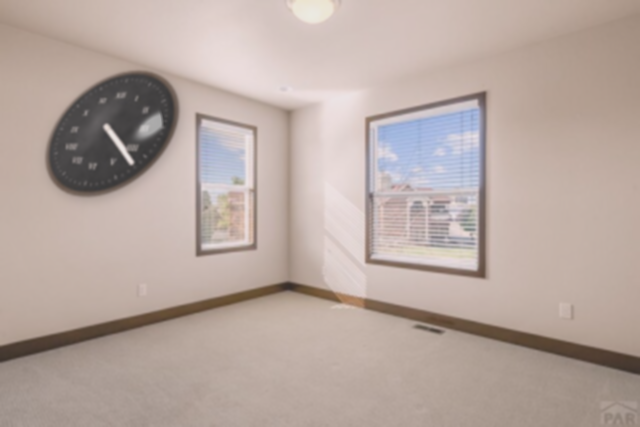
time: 4:22
